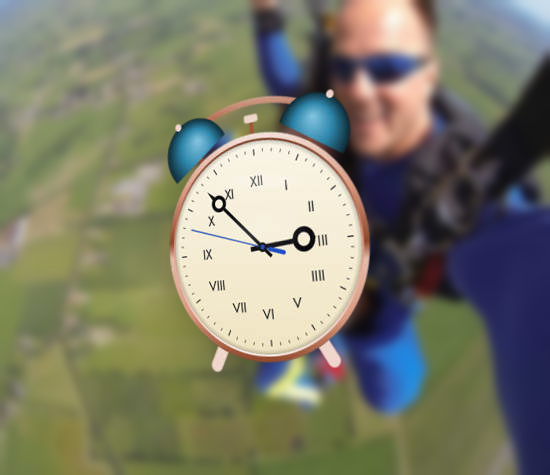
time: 2:52:48
